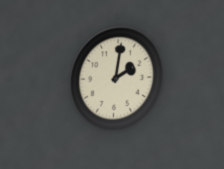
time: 2:01
